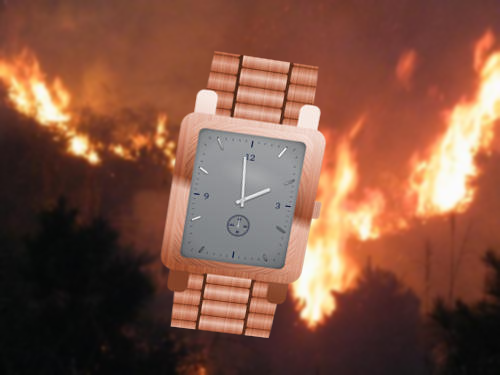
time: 1:59
